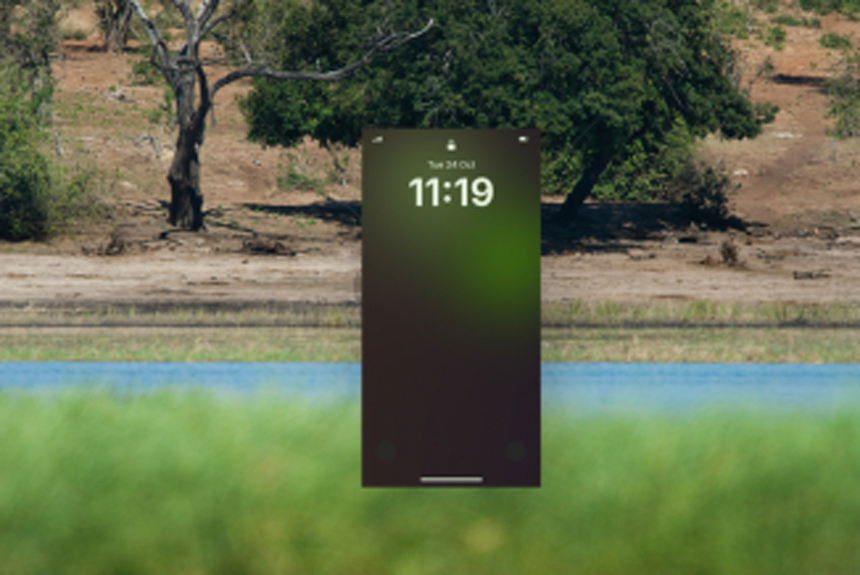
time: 11:19
